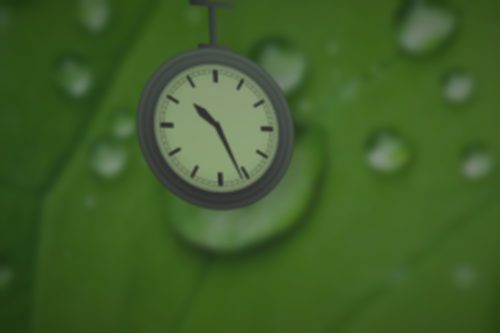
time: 10:26
